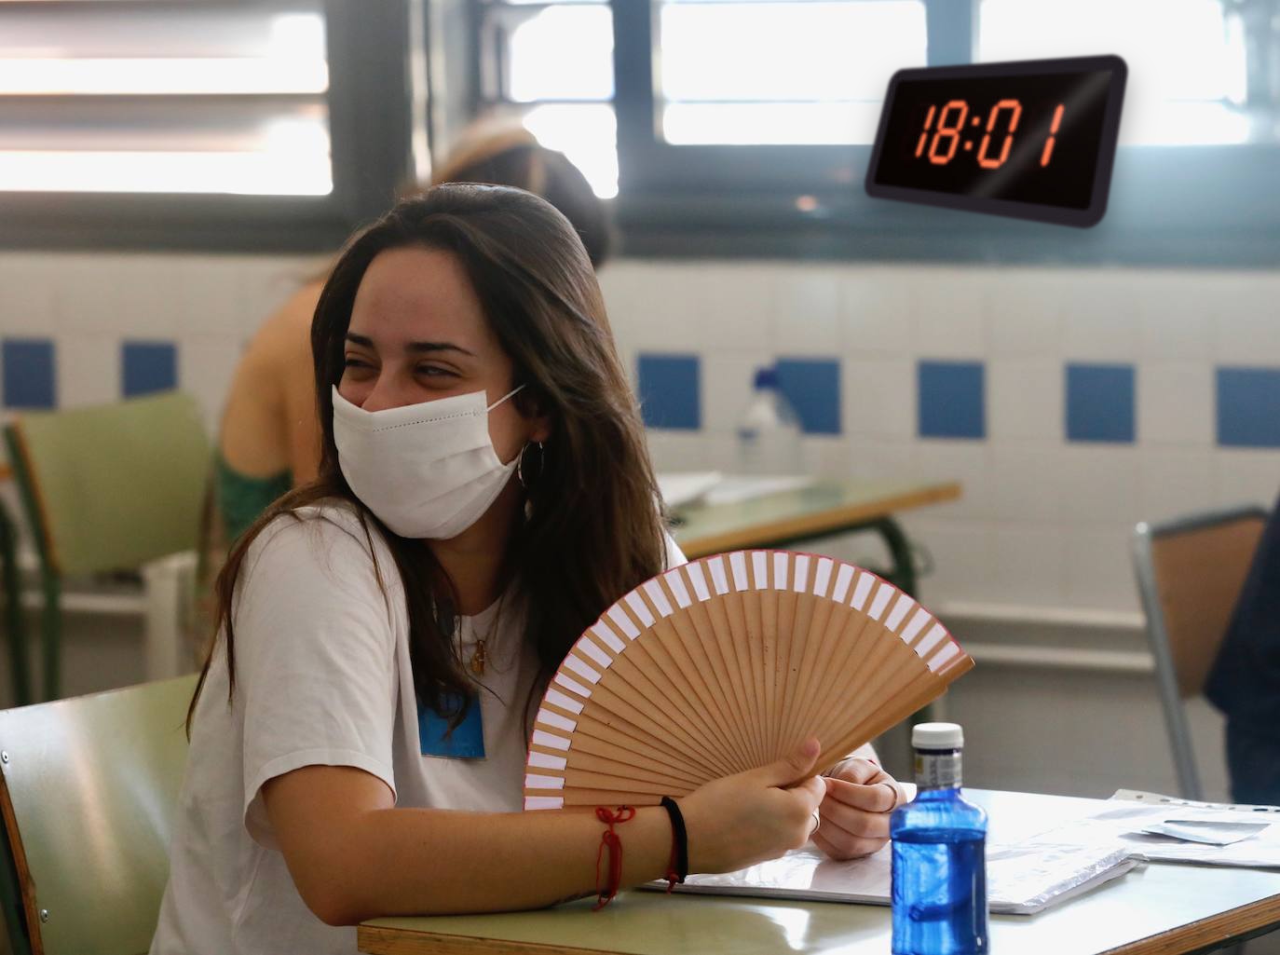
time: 18:01
